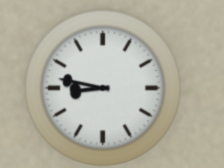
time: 8:47
